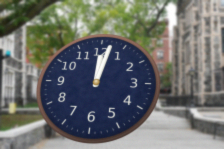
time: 12:02
